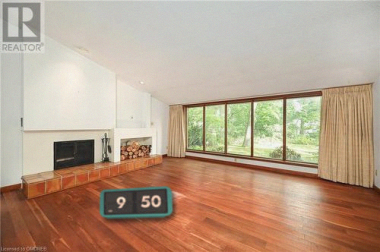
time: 9:50
